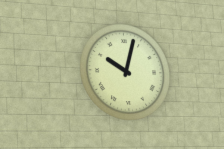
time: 10:03
